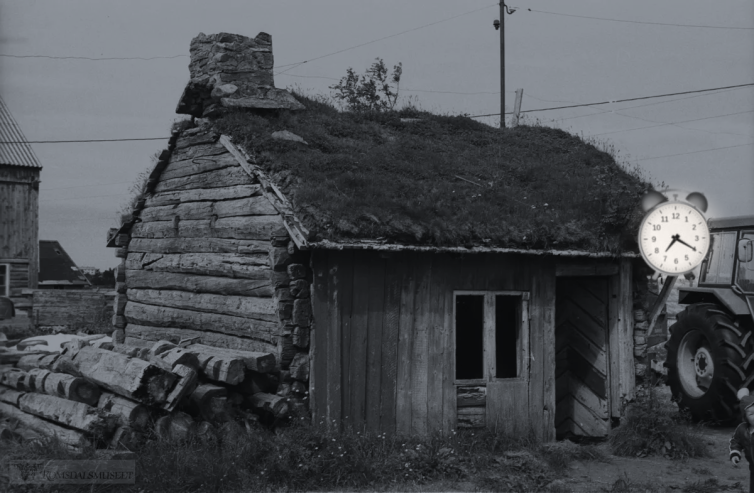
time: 7:20
